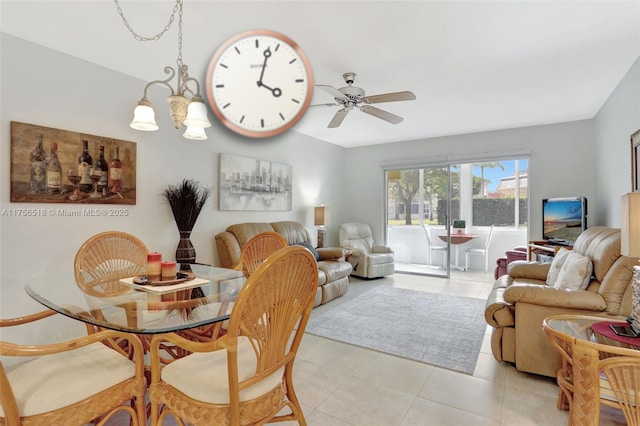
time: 4:03
